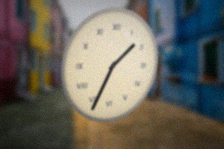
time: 1:34
